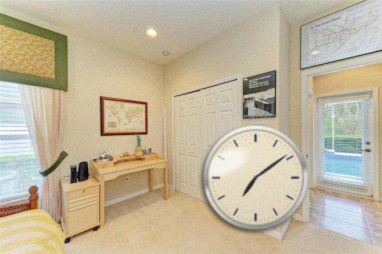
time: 7:09
